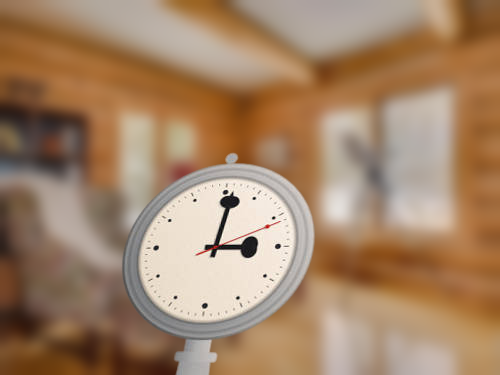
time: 3:01:11
